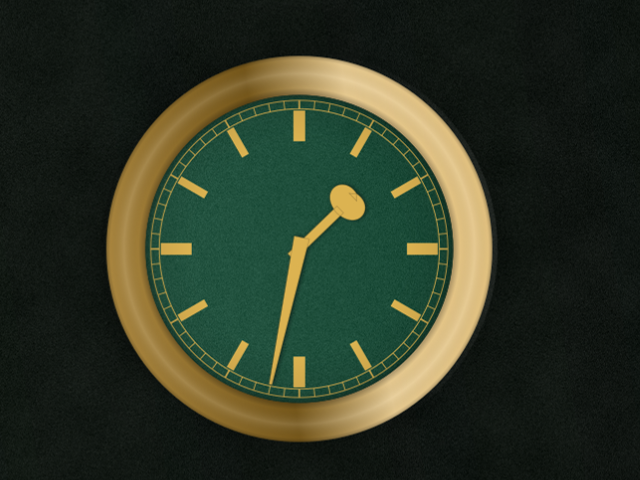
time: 1:32
